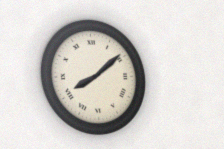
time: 8:09
